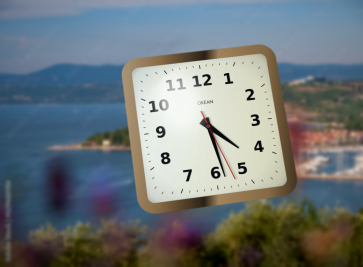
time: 4:28:27
